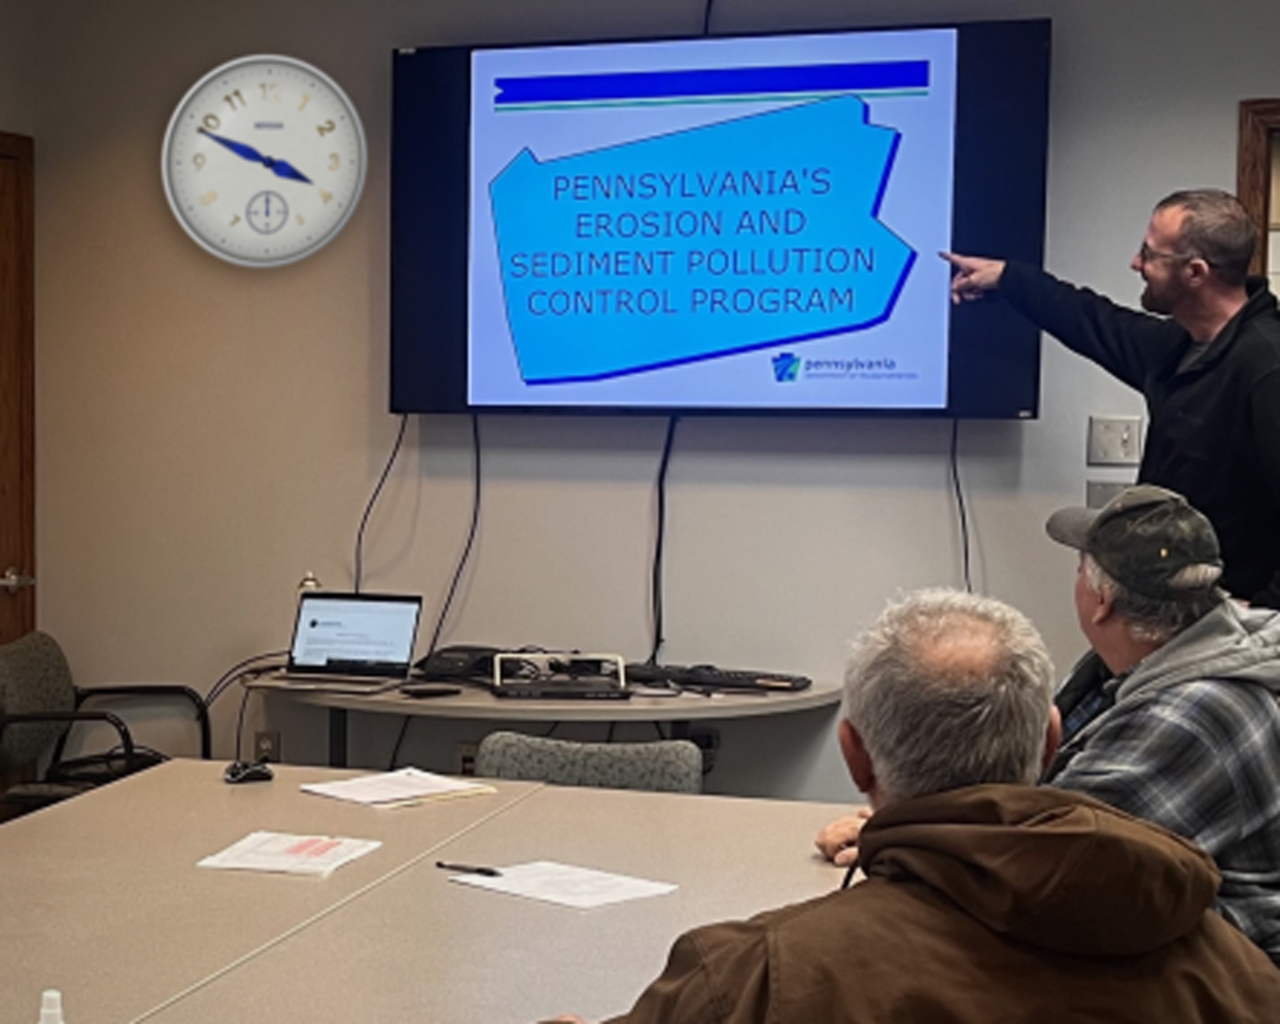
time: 3:49
